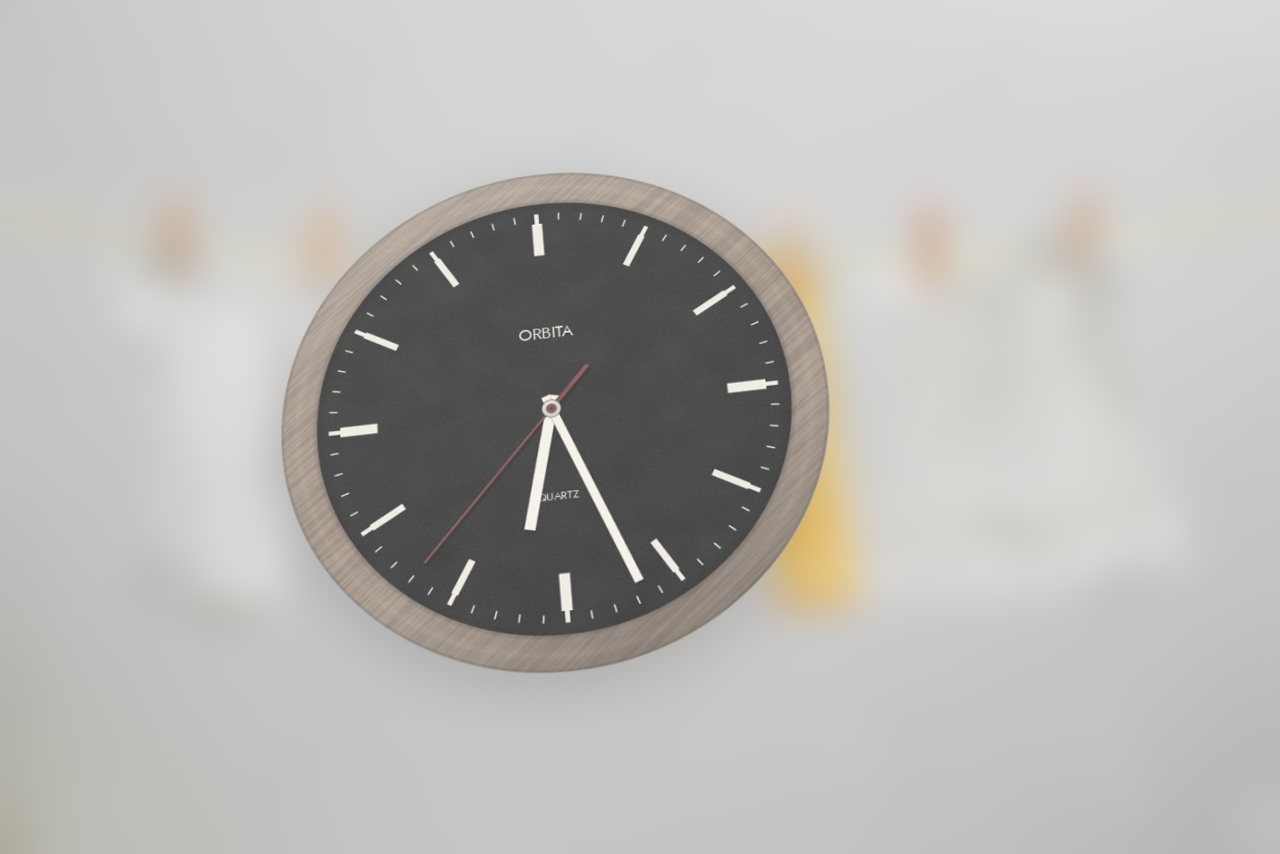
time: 6:26:37
